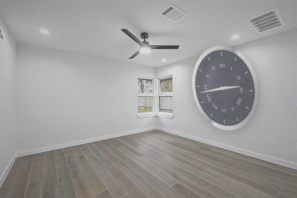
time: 2:43
